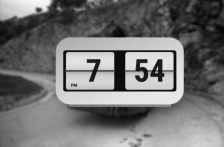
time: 7:54
